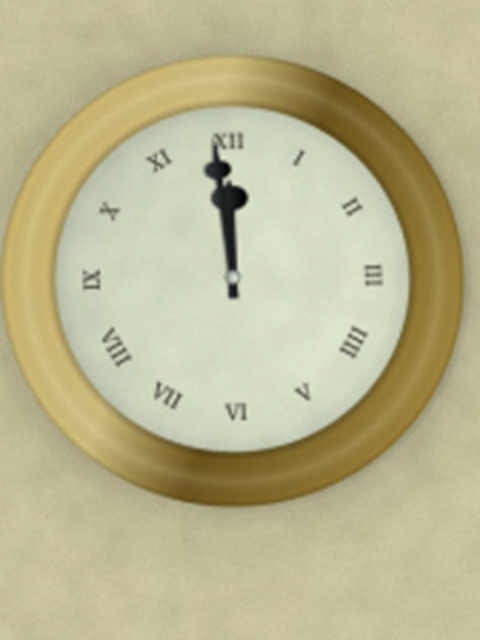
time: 11:59
